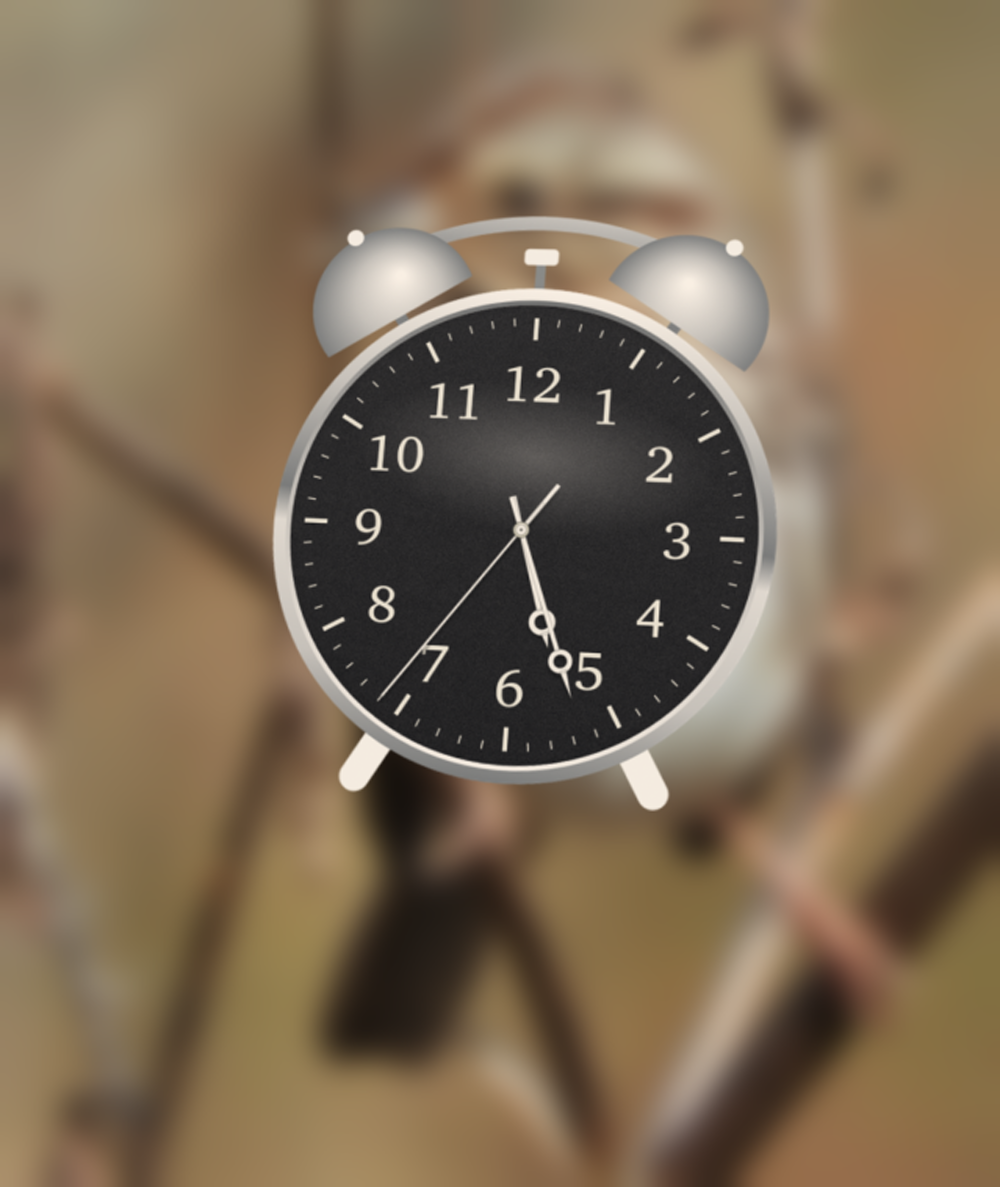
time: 5:26:36
